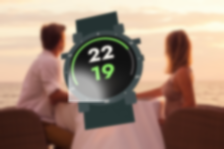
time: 22:19
